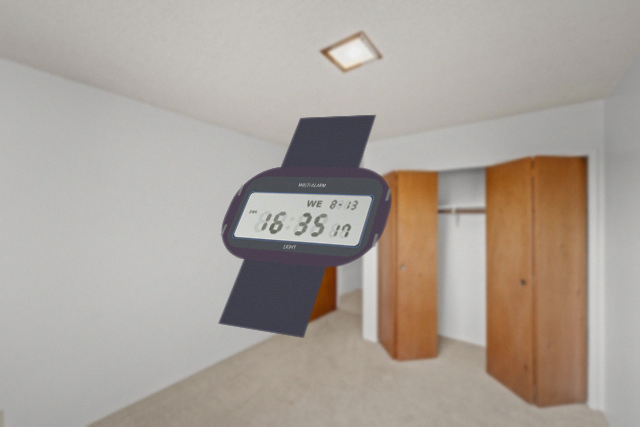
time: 16:35:17
